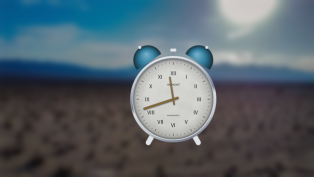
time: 11:42
